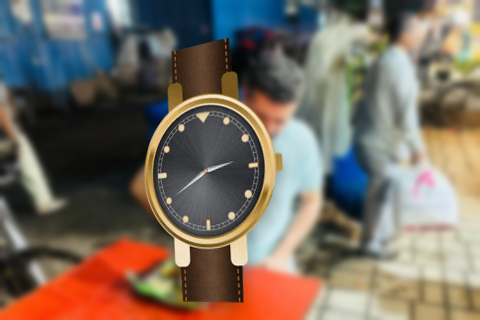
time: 2:40
